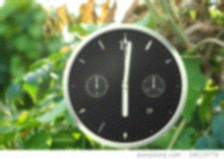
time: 6:01
